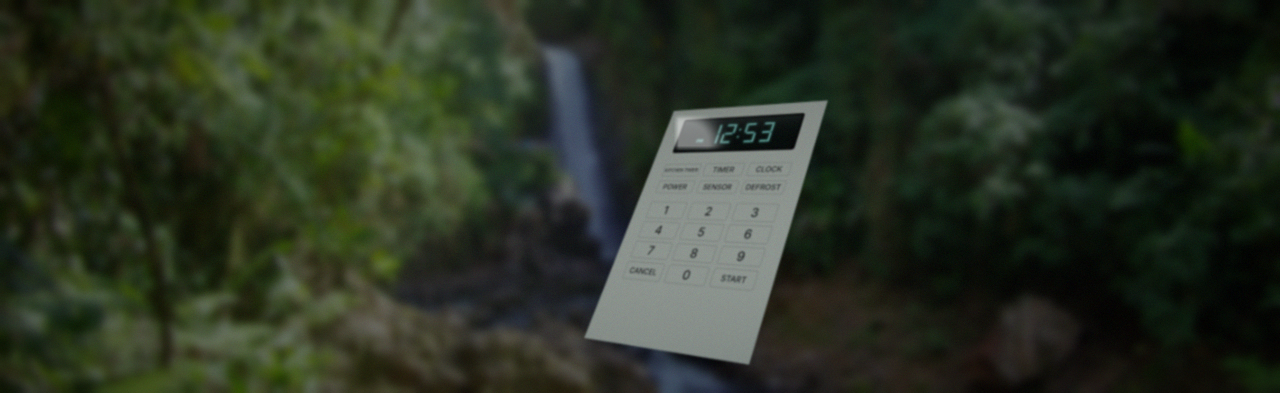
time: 12:53
